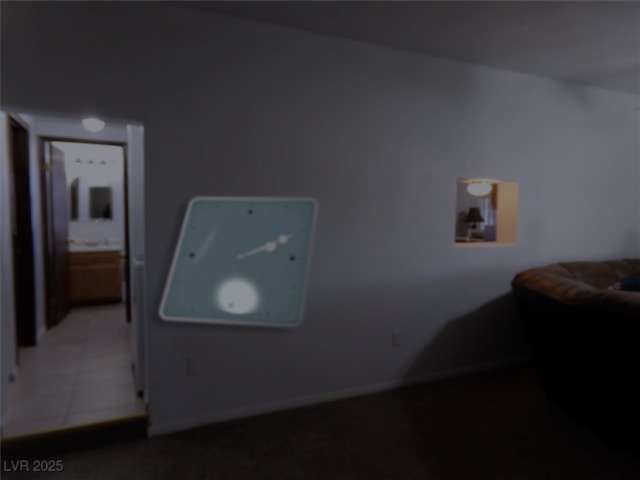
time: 2:10
